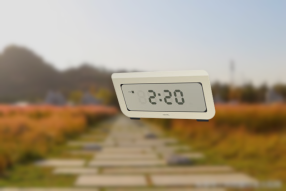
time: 2:20
